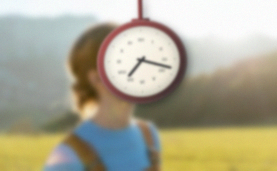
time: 7:18
